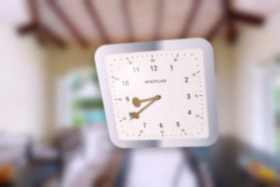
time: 8:39
